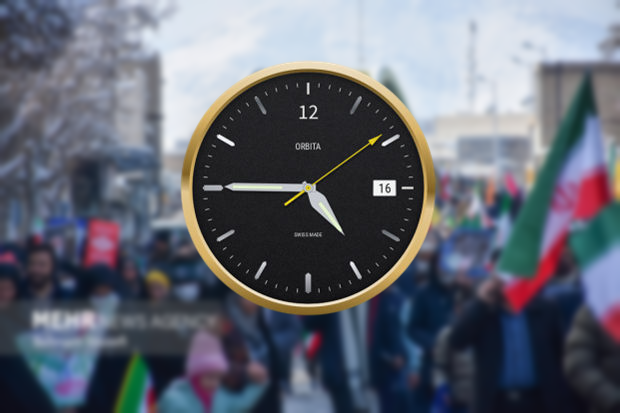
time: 4:45:09
